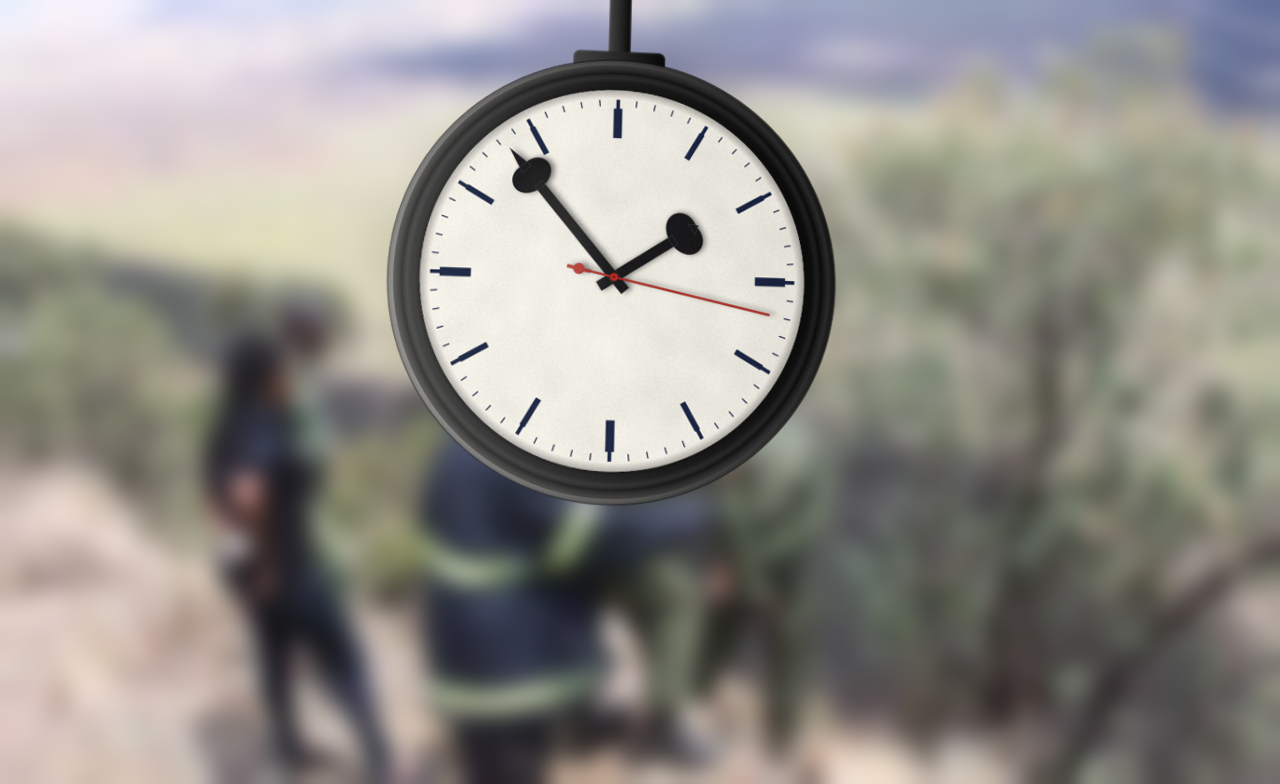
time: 1:53:17
